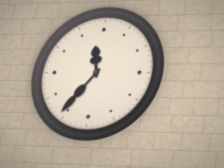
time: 11:36
